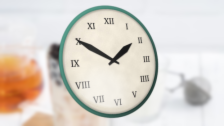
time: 1:50
